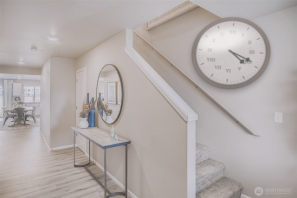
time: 4:19
